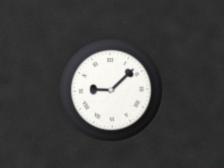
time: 9:08
